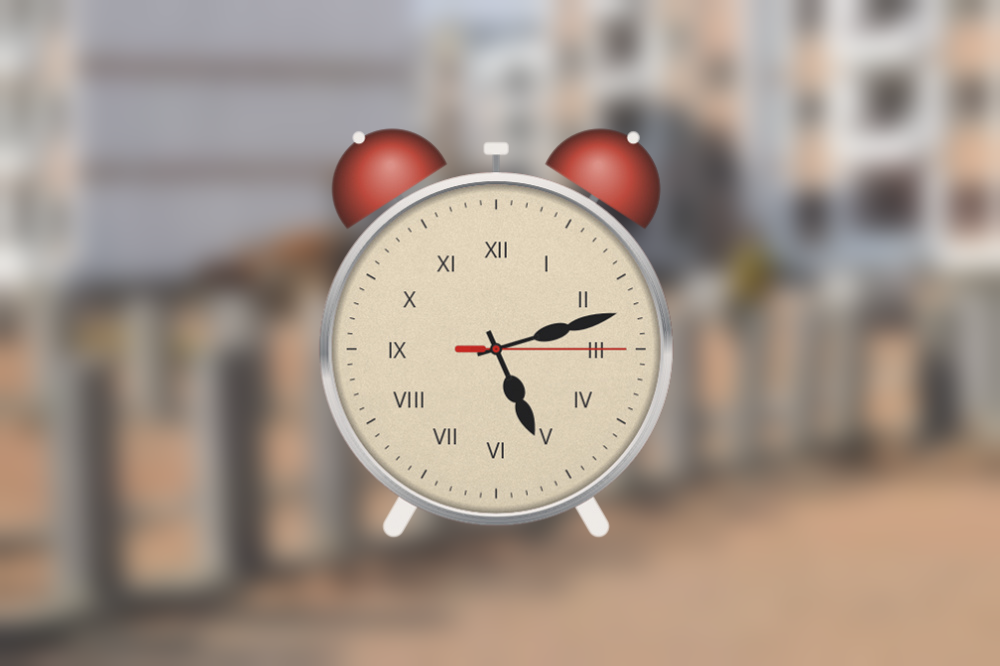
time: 5:12:15
